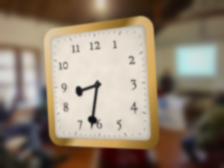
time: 8:32
